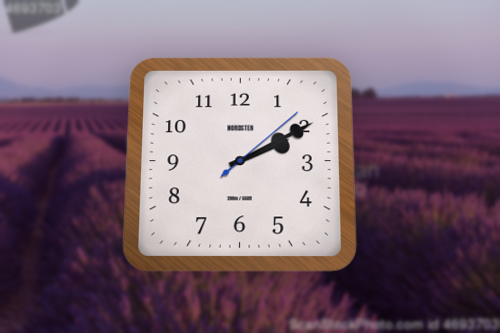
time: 2:10:08
